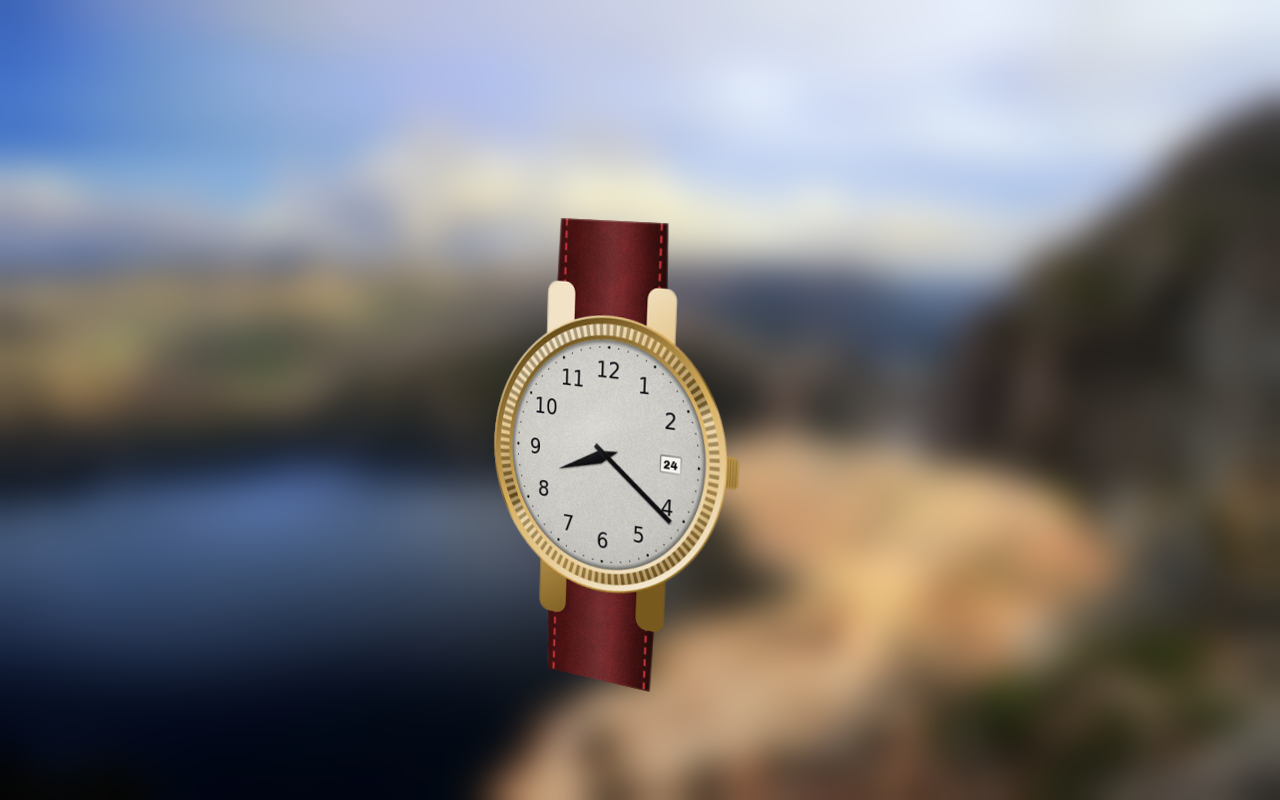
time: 8:21
